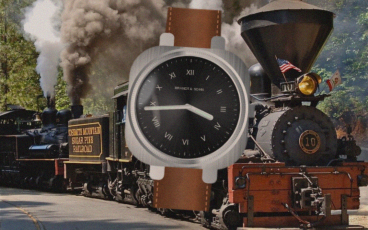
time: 3:44
